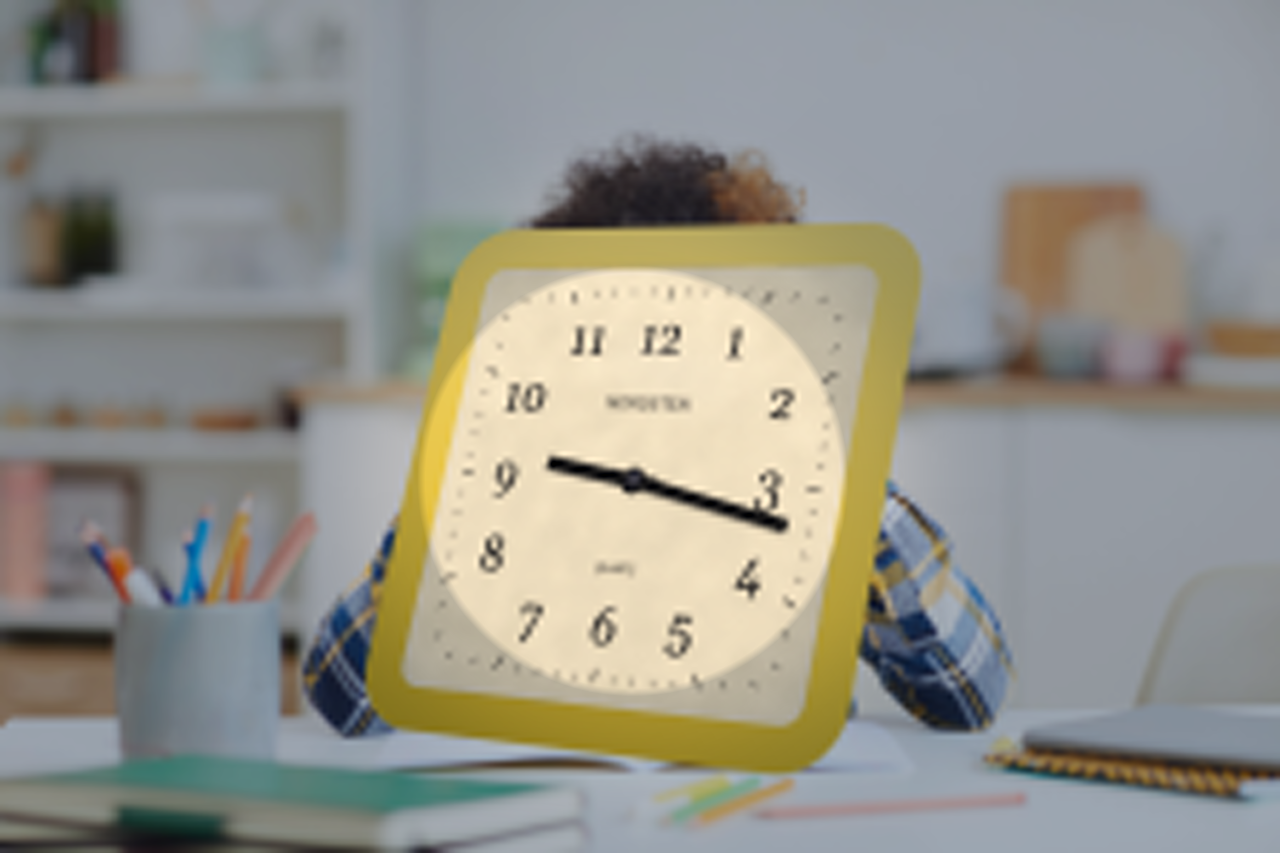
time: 9:17
